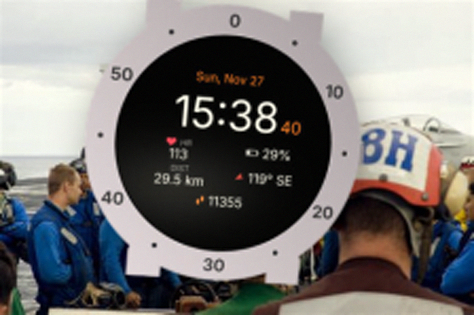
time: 15:38:40
